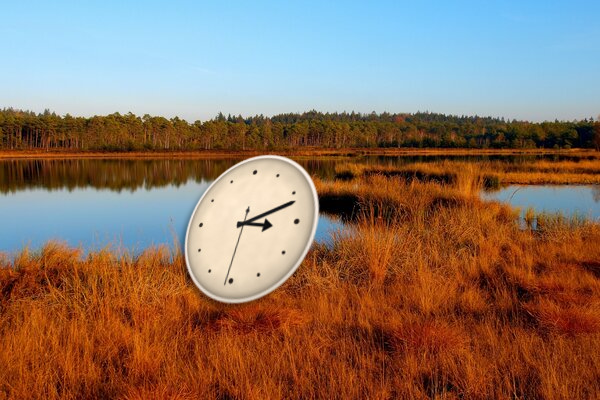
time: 3:11:31
